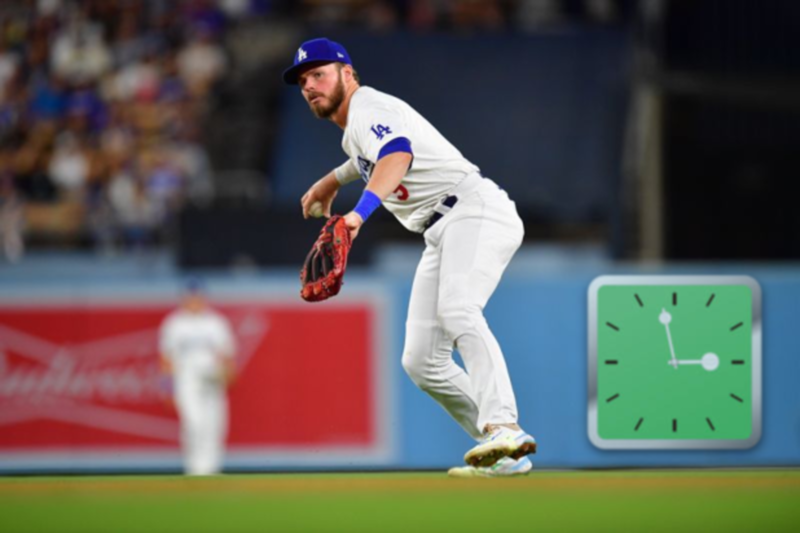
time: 2:58
